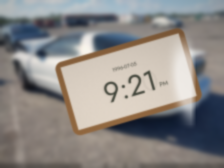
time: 9:21
